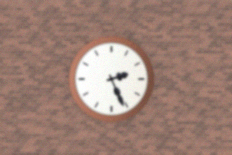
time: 2:26
